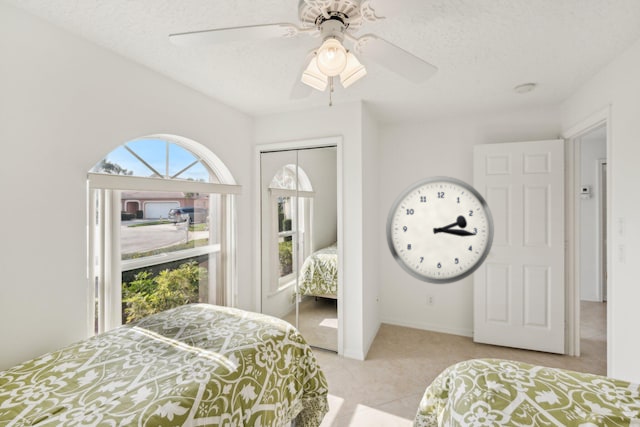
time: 2:16
